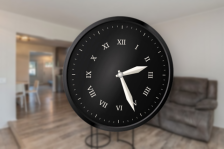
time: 2:26
